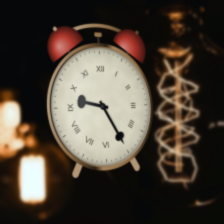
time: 9:25
